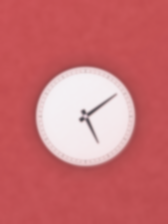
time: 5:09
